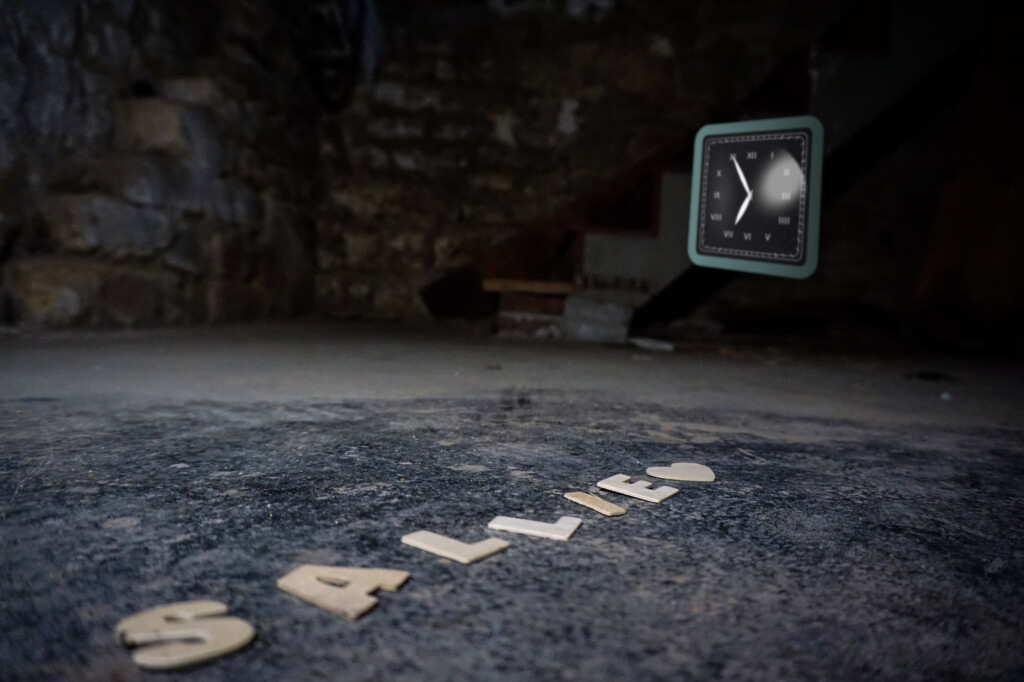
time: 6:55
